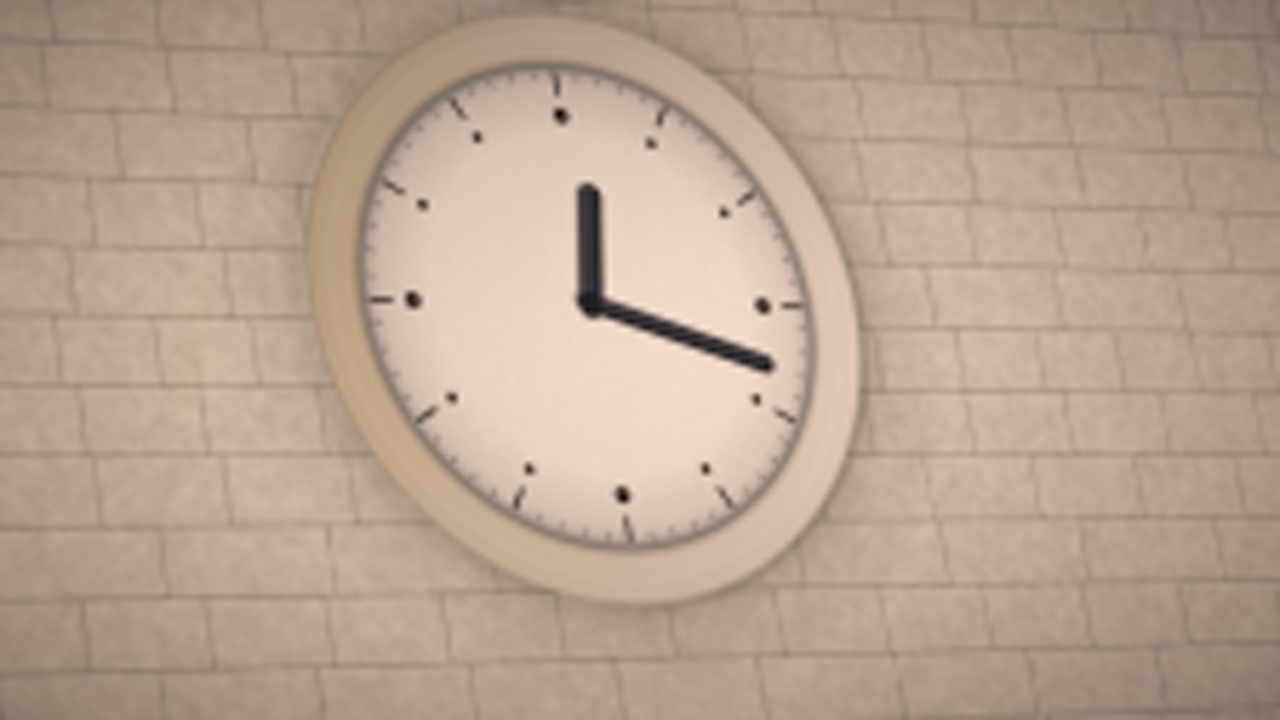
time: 12:18
